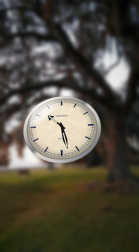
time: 10:28
